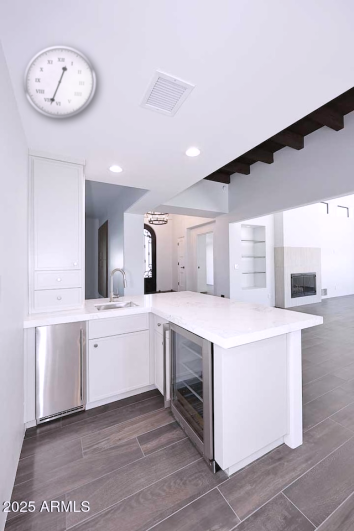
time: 12:33
